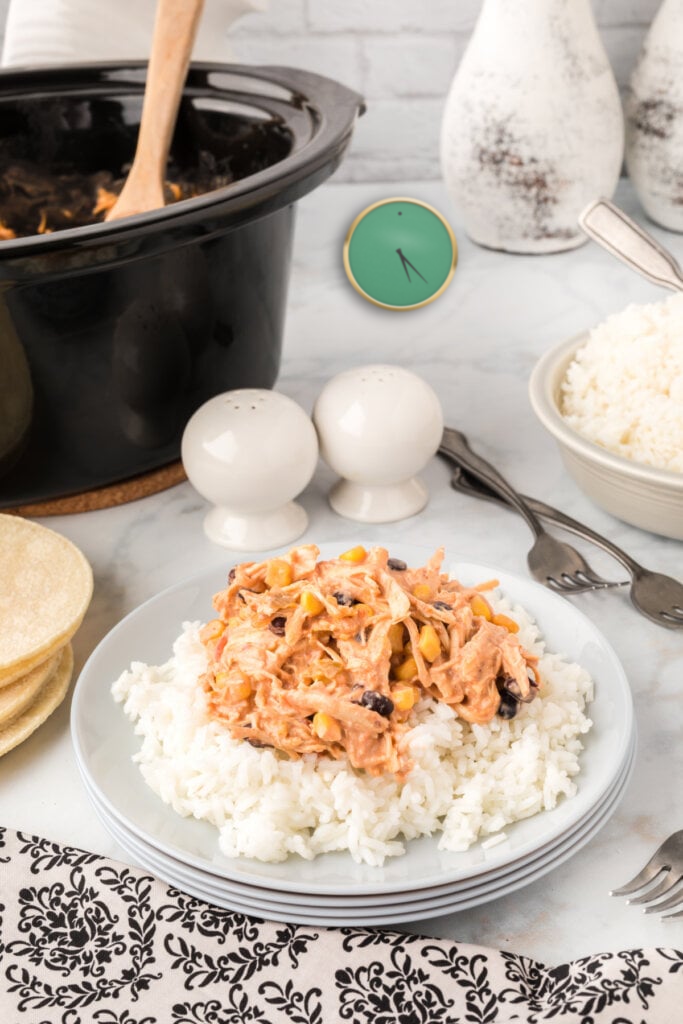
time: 5:23
